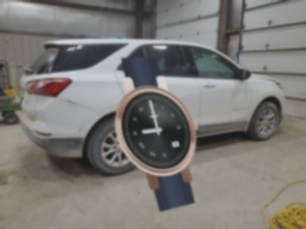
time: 9:00
